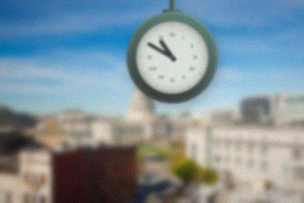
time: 10:50
